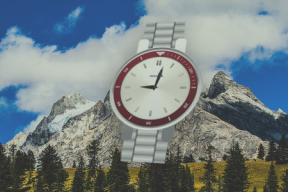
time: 9:02
